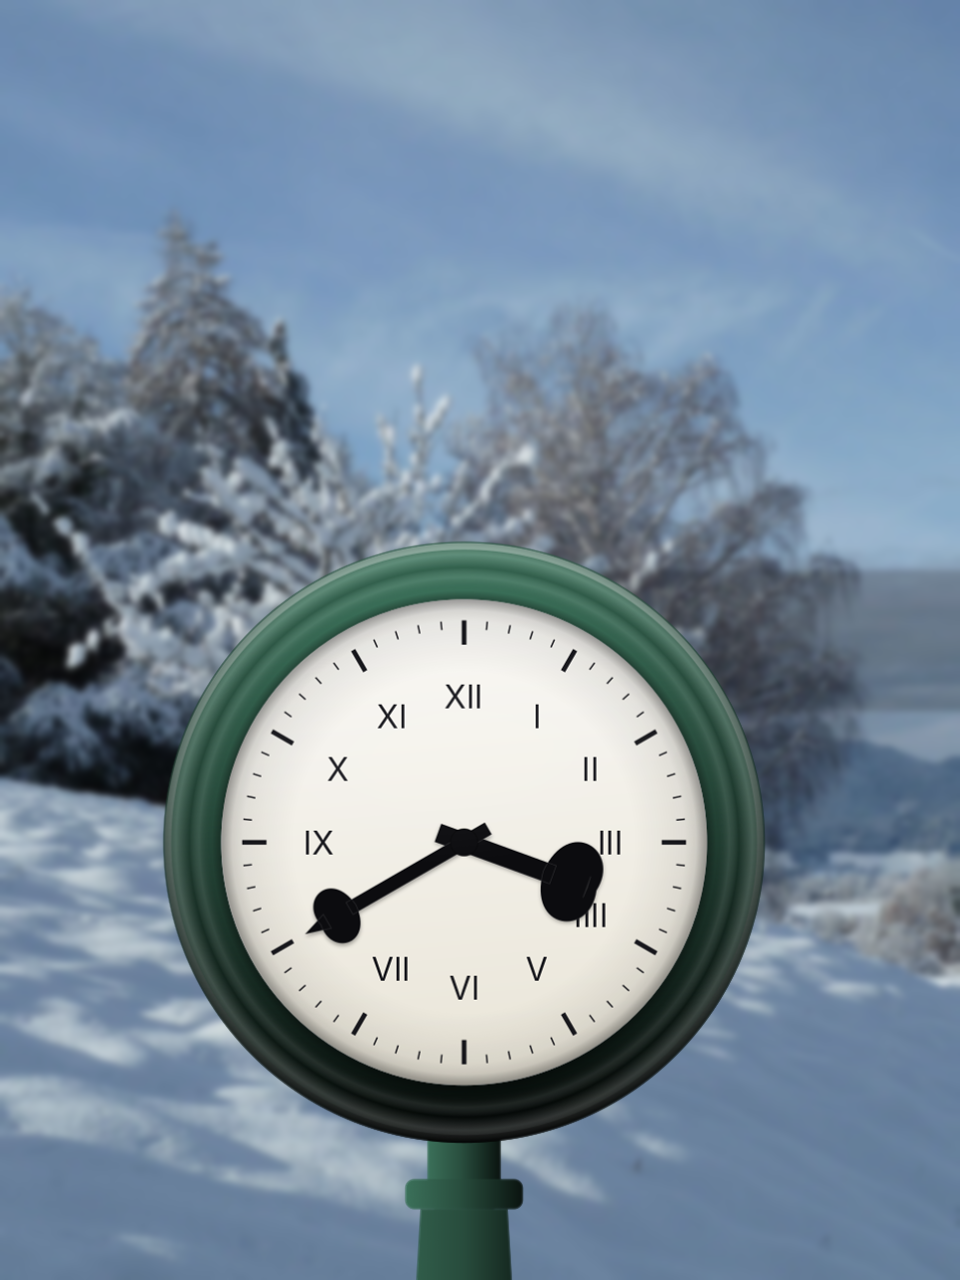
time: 3:40
